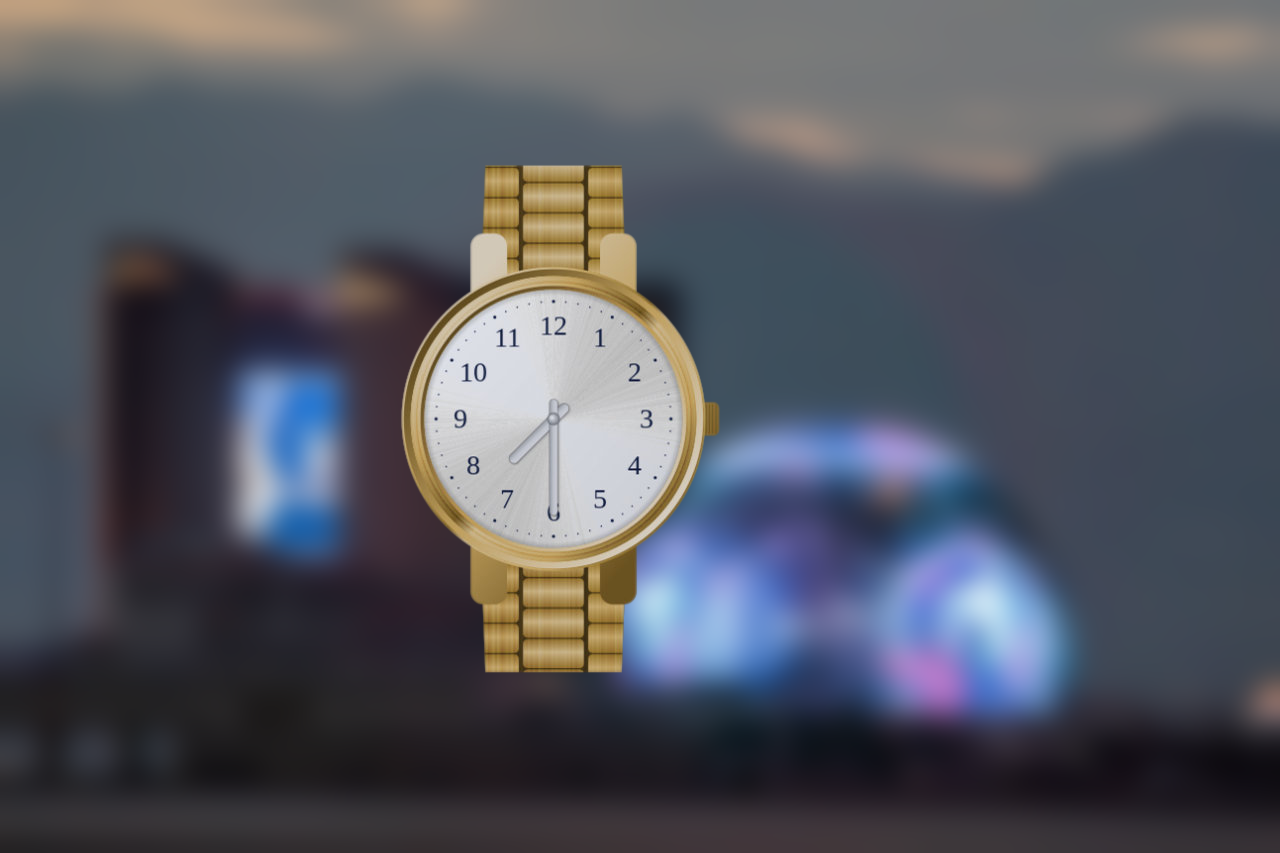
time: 7:30
